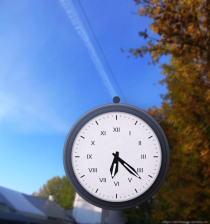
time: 6:22
